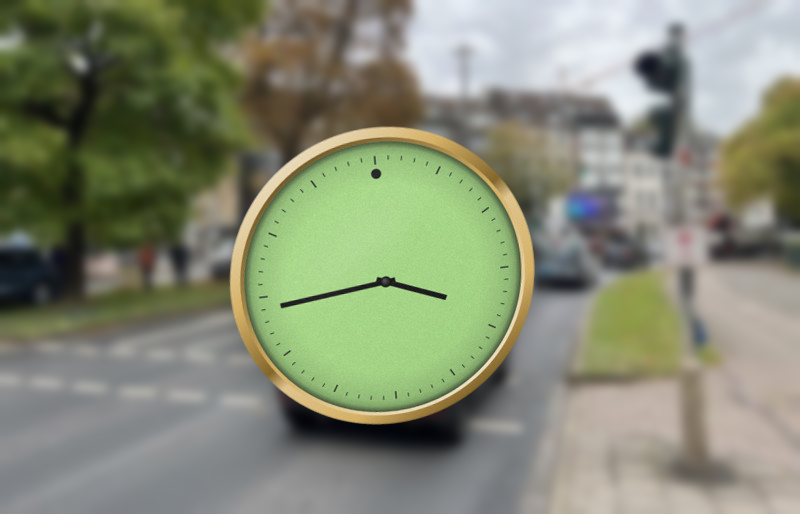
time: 3:44
